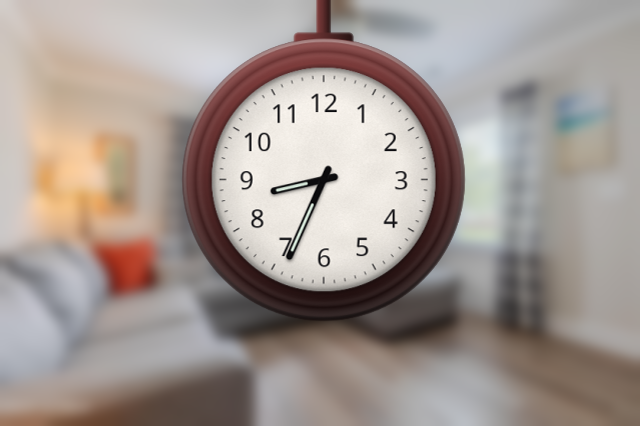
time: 8:34
